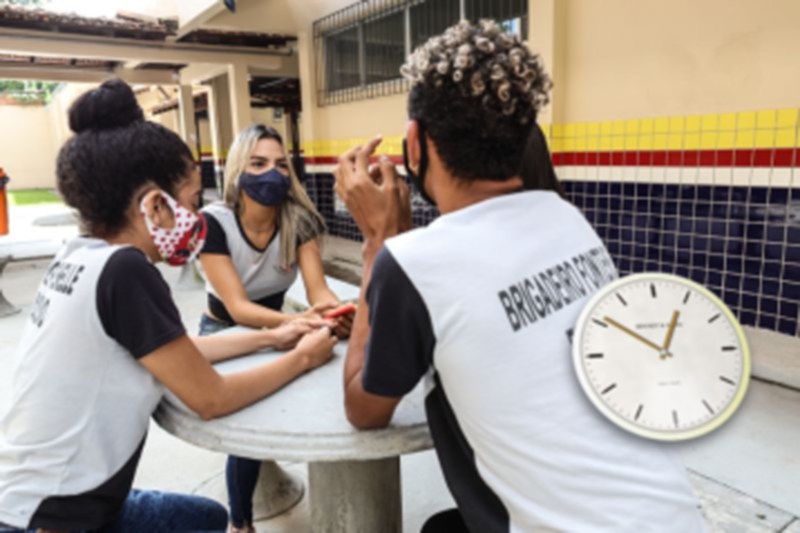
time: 12:51
